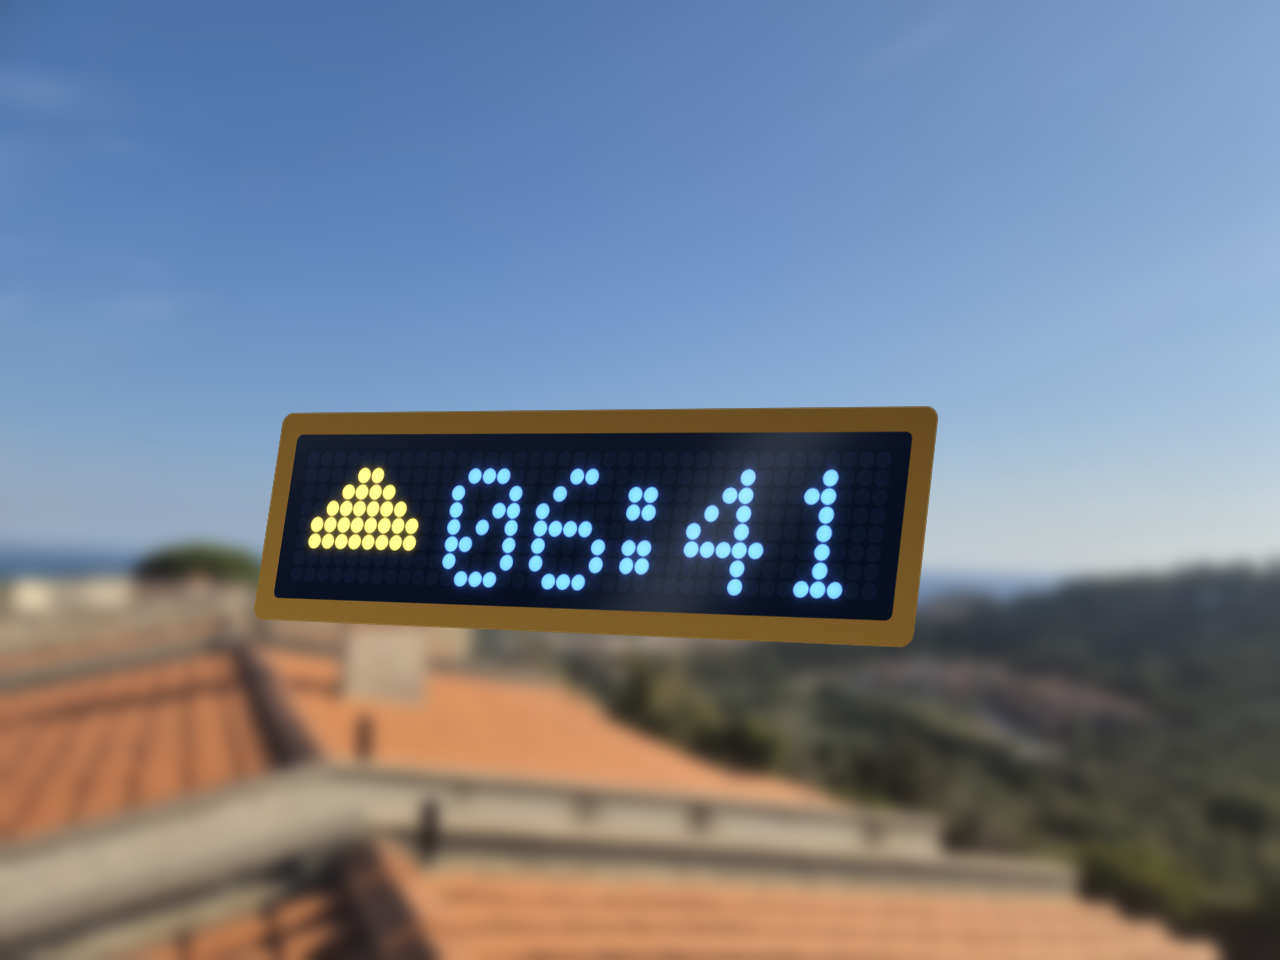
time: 6:41
